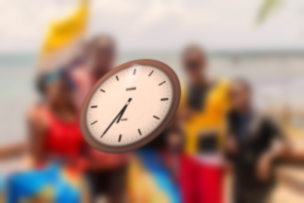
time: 6:35
